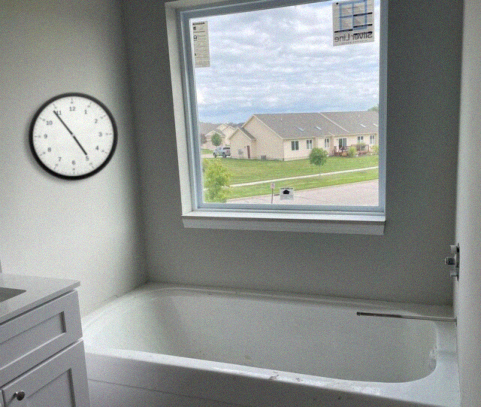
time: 4:54
